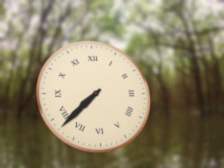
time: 7:38
